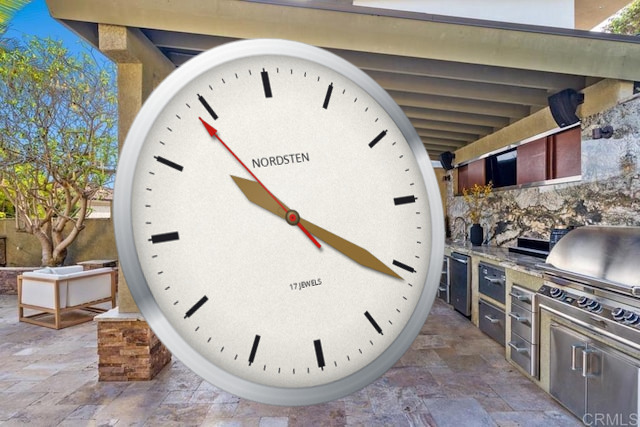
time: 10:20:54
